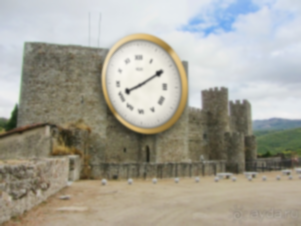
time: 8:10
